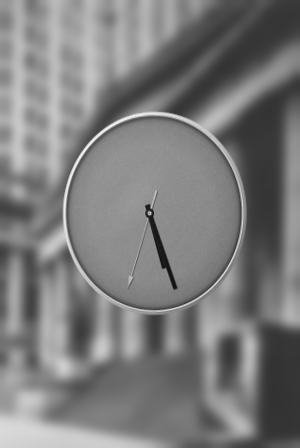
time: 5:26:33
